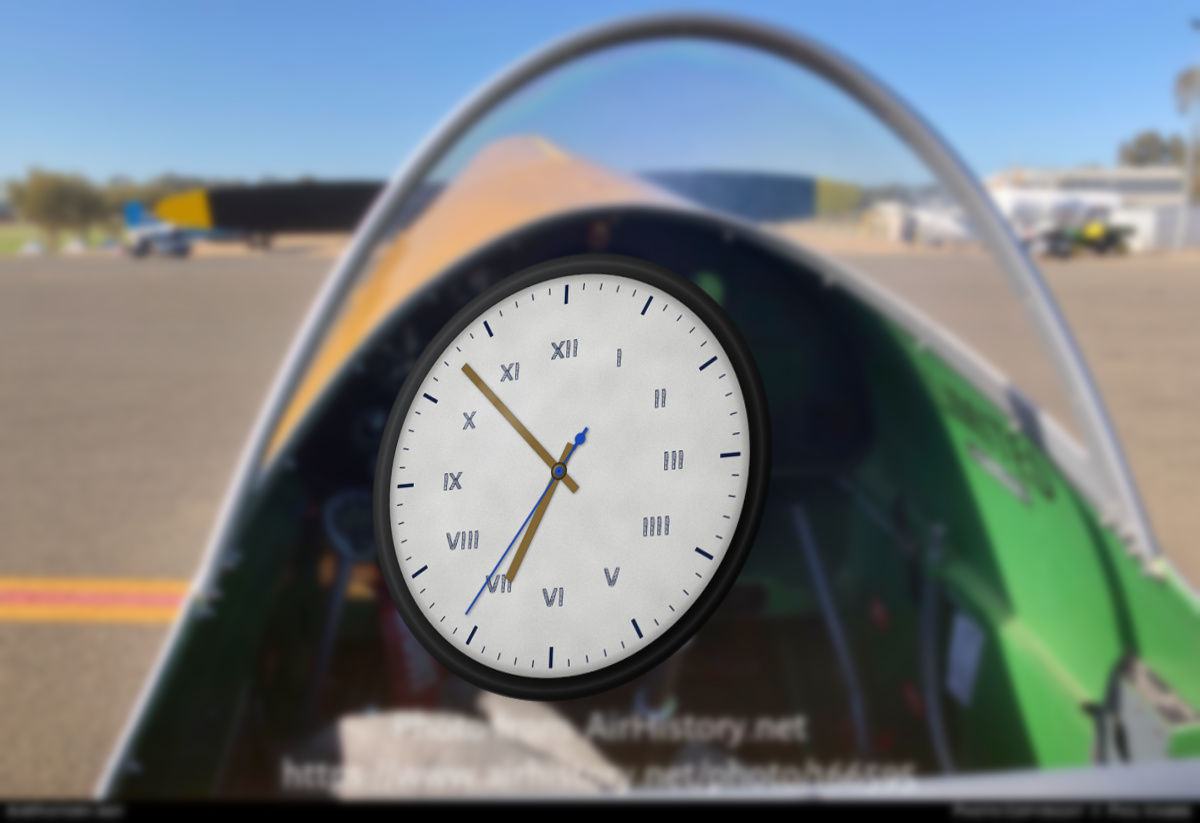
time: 6:52:36
